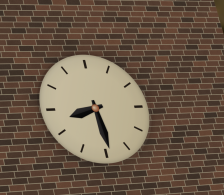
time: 8:29
